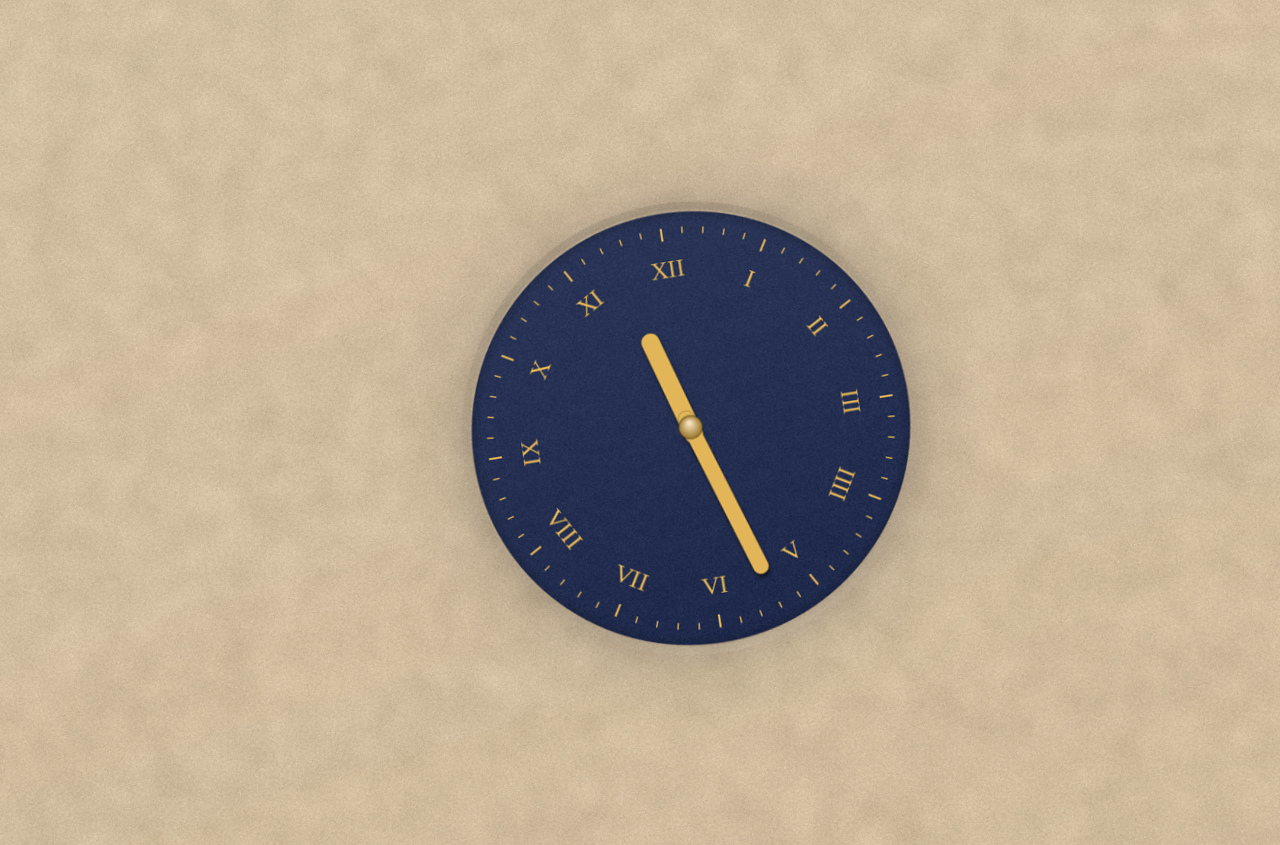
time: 11:27
